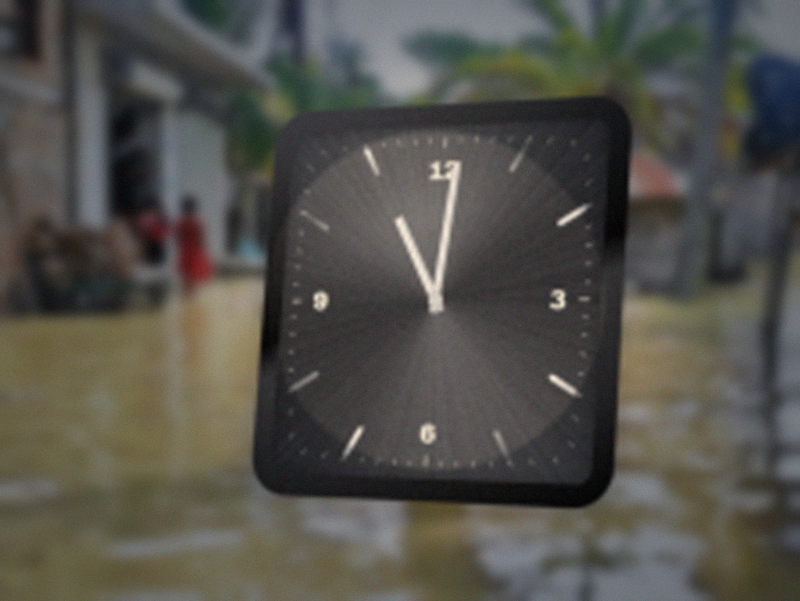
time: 11:01
